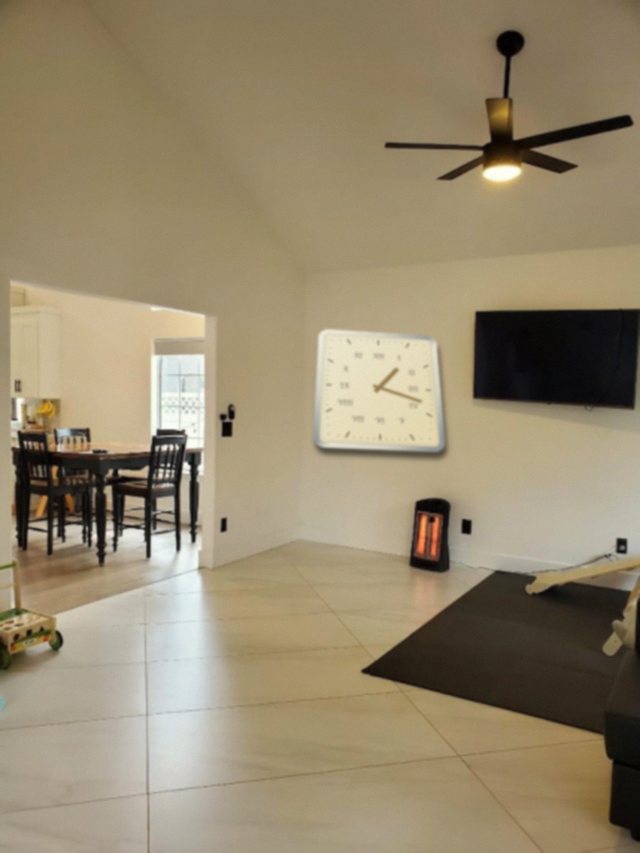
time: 1:18
